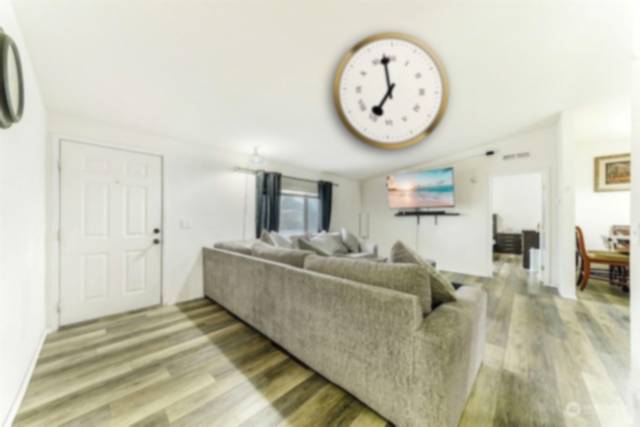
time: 6:58
